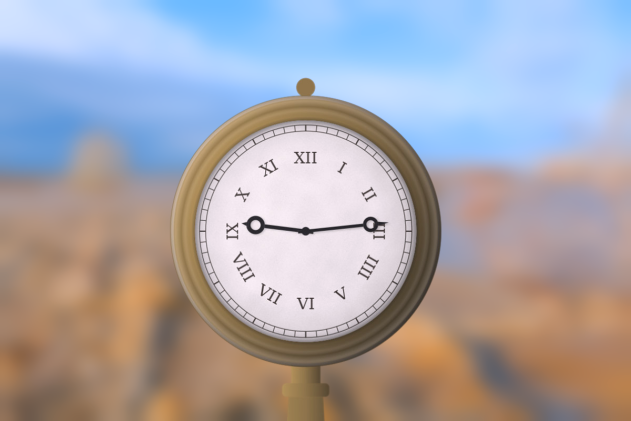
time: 9:14
